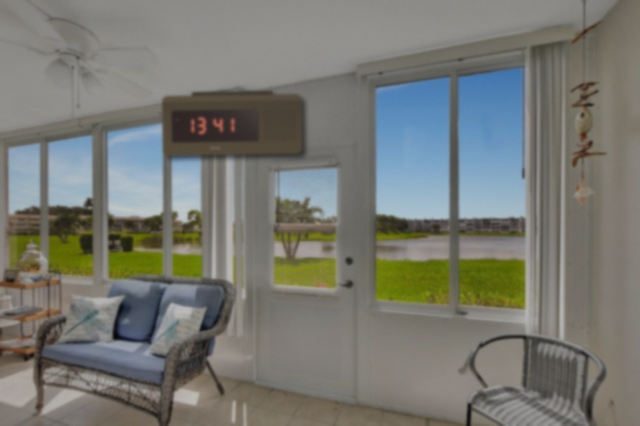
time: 13:41
